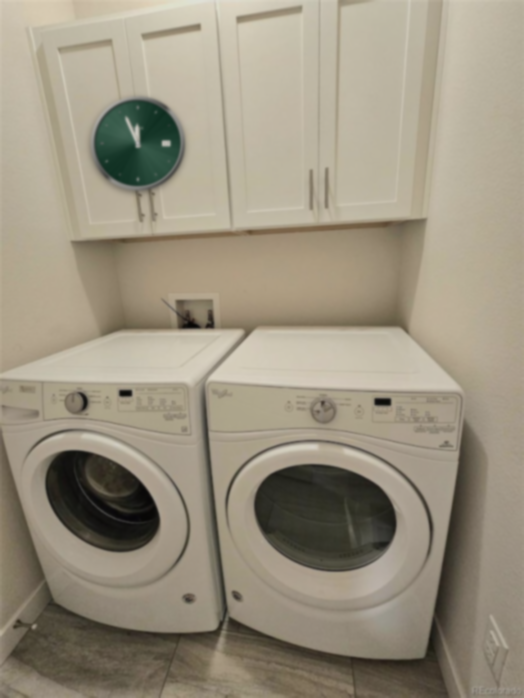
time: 11:56
